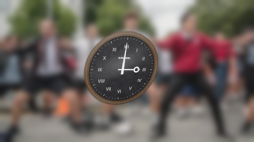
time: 3:00
